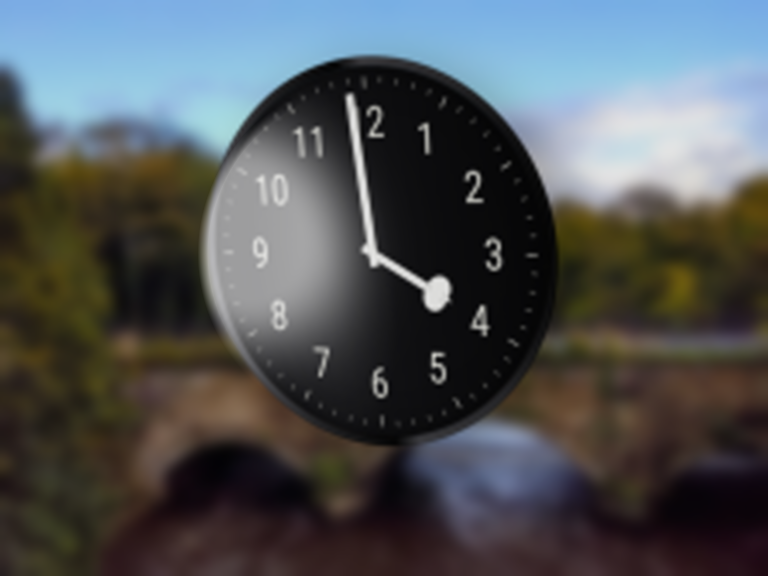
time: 3:59
